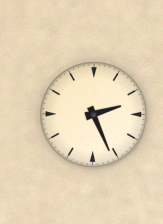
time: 2:26
